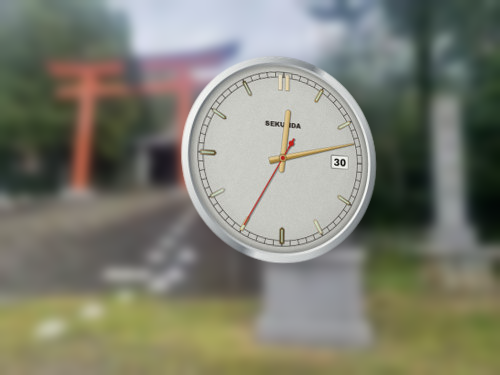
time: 12:12:35
